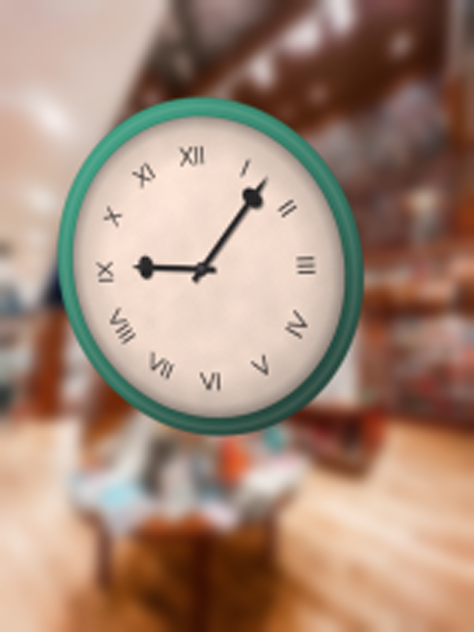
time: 9:07
